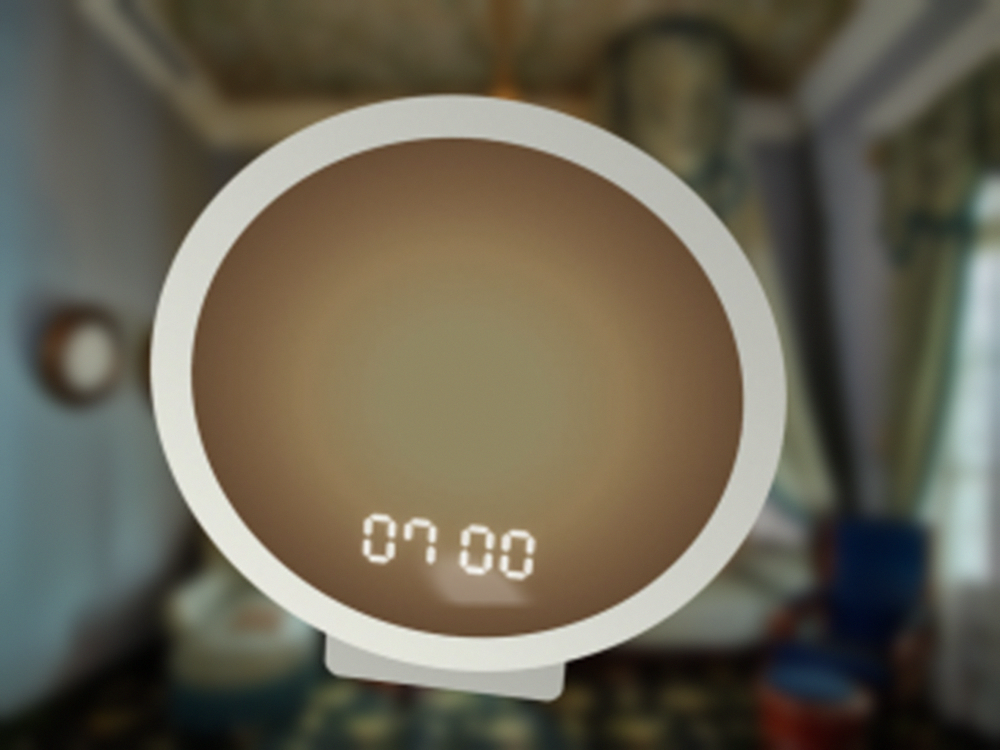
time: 7:00
